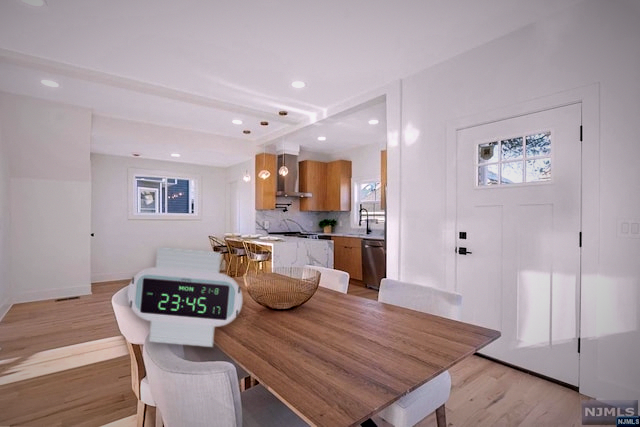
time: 23:45
